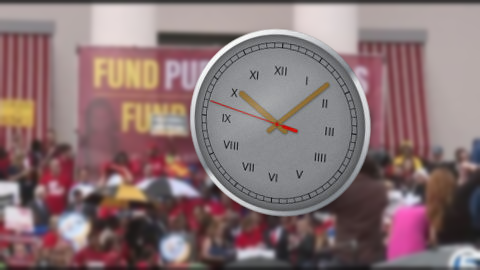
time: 10:07:47
